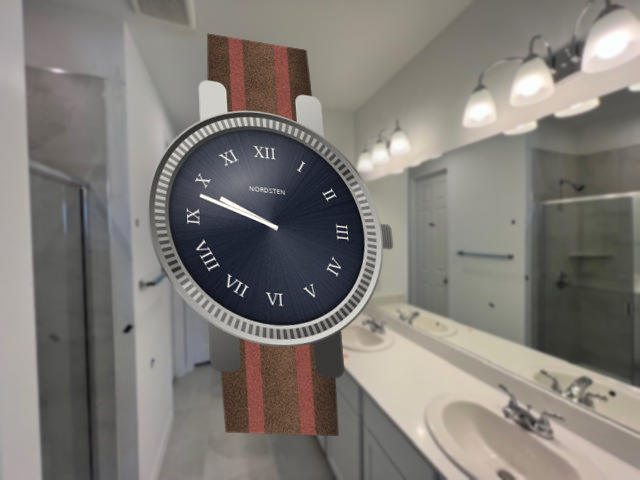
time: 9:48
